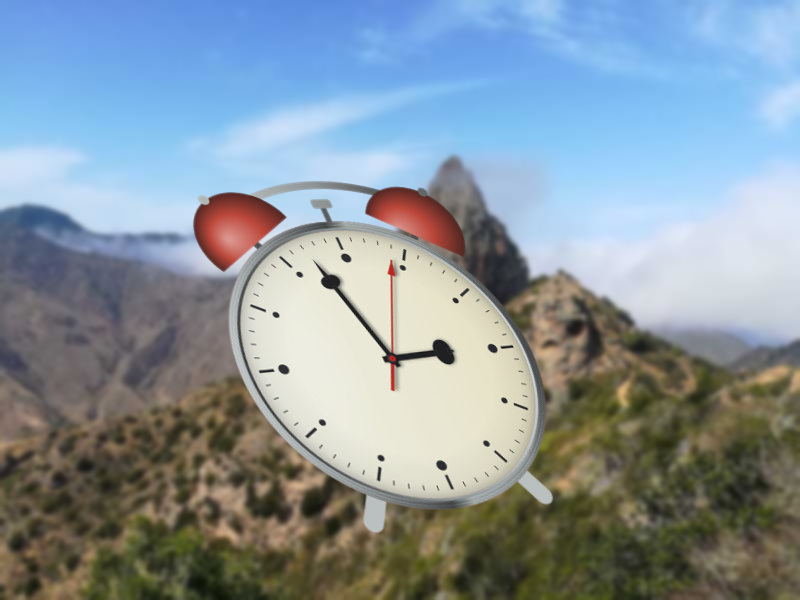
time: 2:57:04
